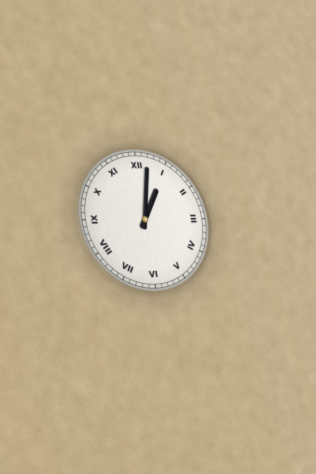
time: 1:02
